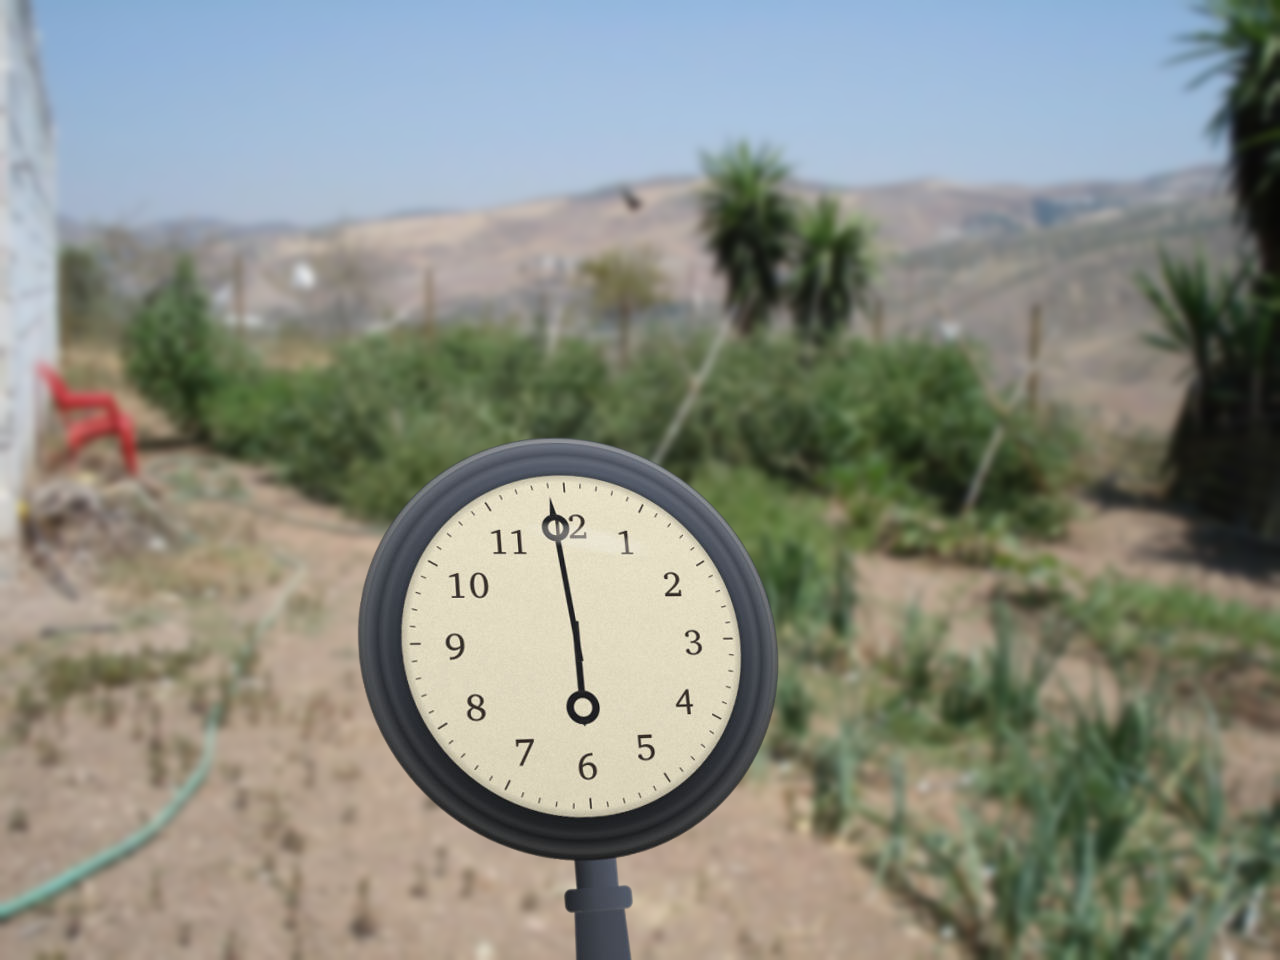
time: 5:59
